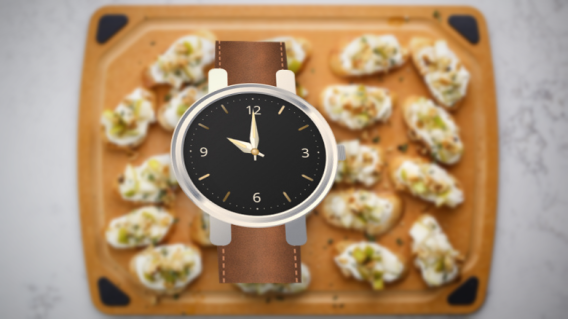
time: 10:00
